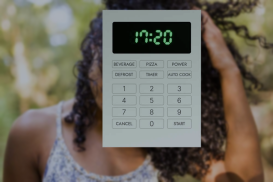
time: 17:20
